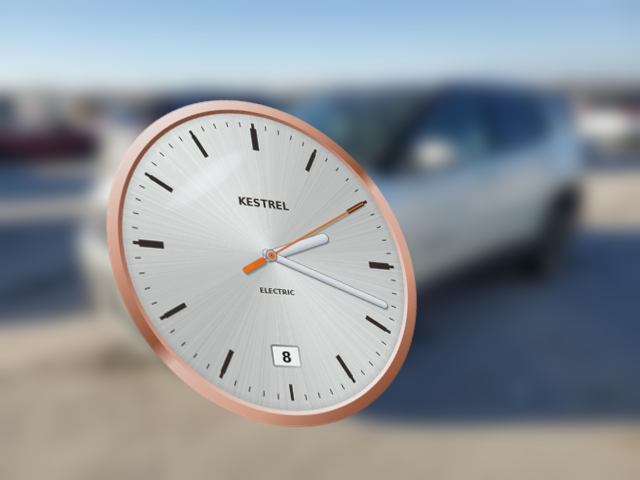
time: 2:18:10
